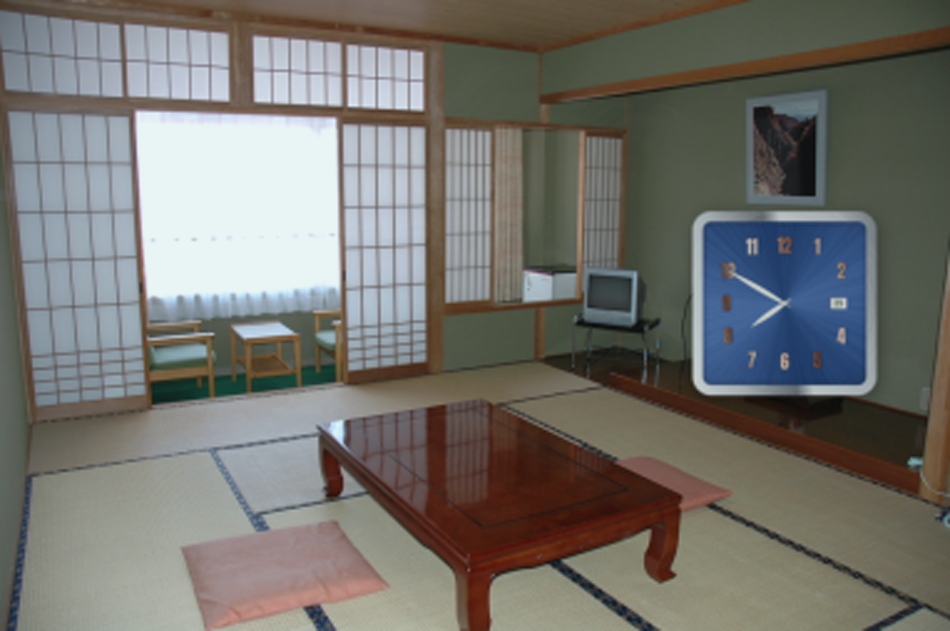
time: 7:50
